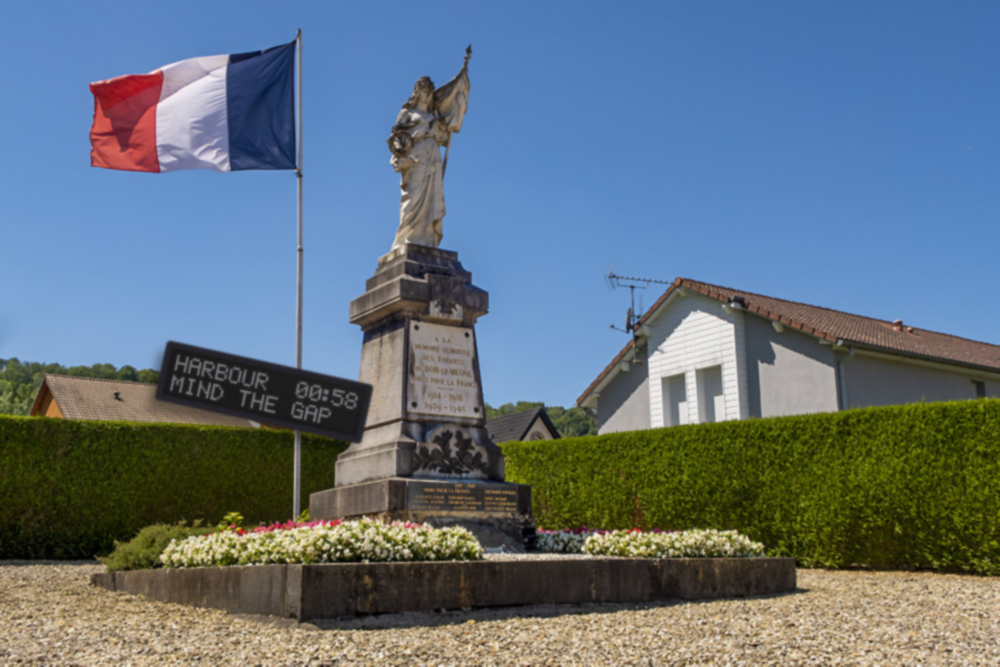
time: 0:58
